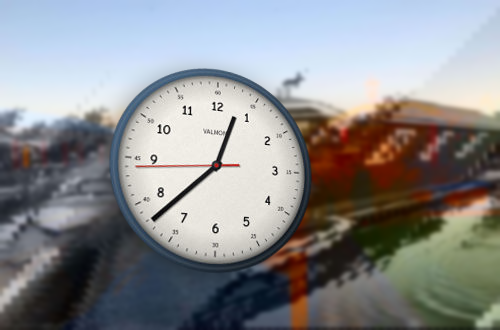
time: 12:37:44
